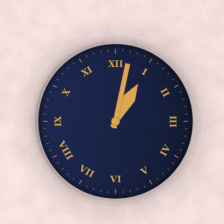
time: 1:02
